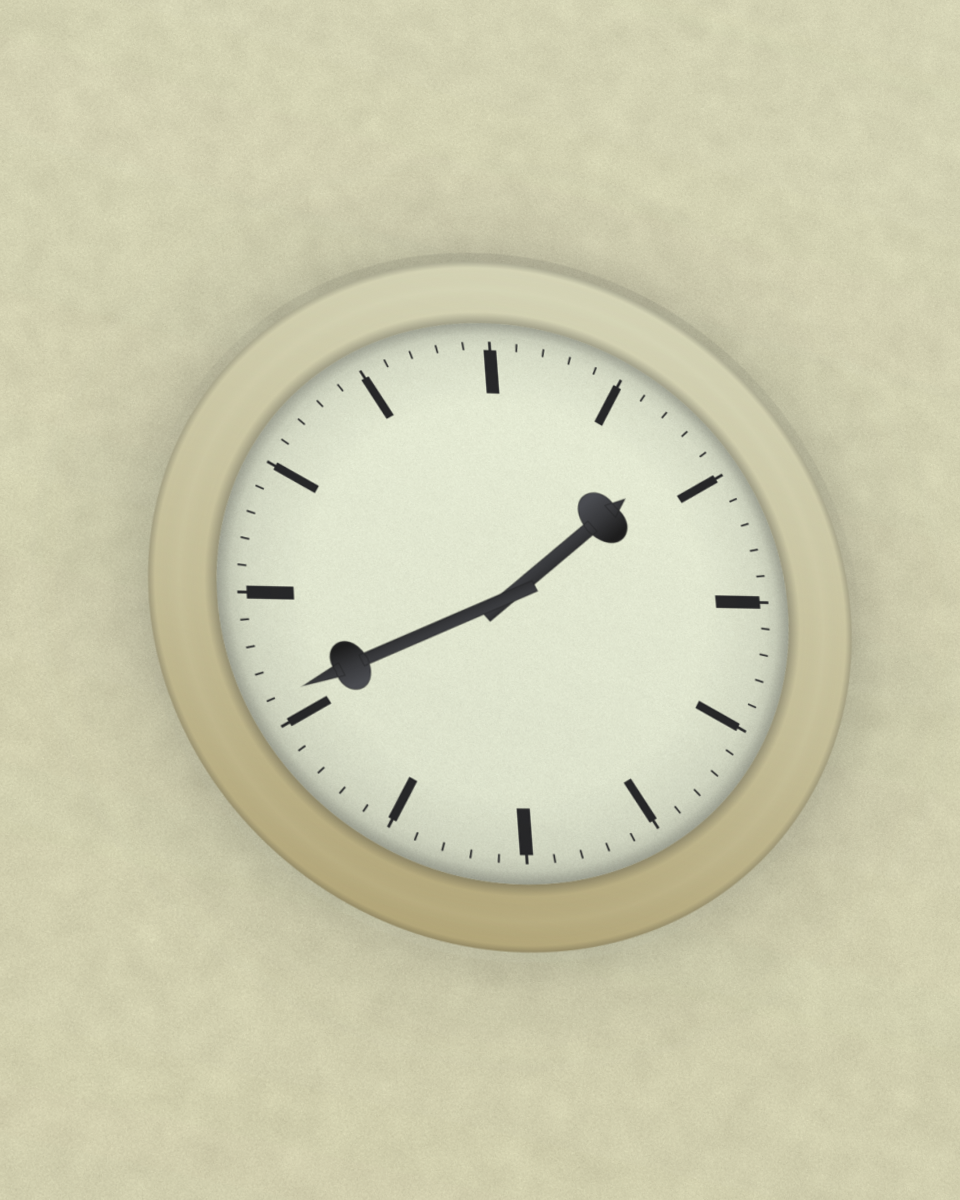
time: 1:41
